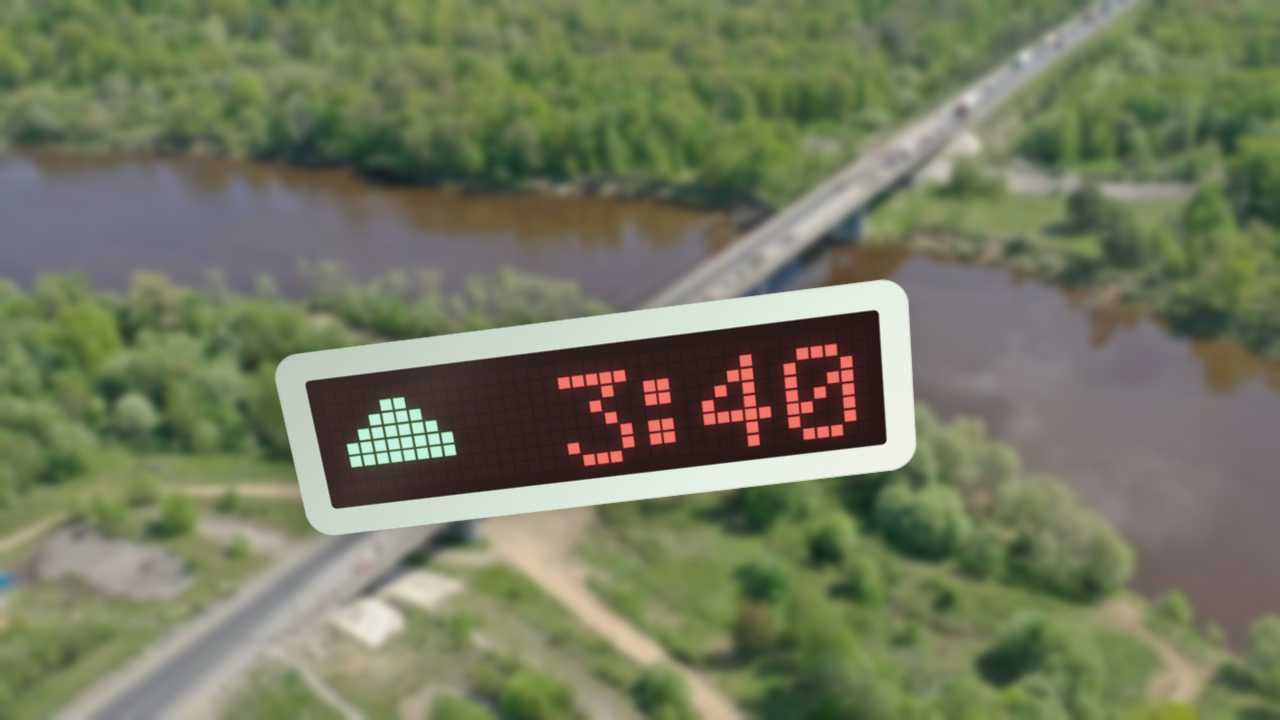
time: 3:40
